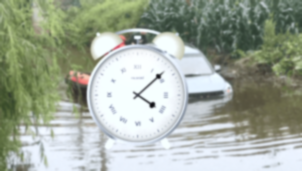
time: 4:08
